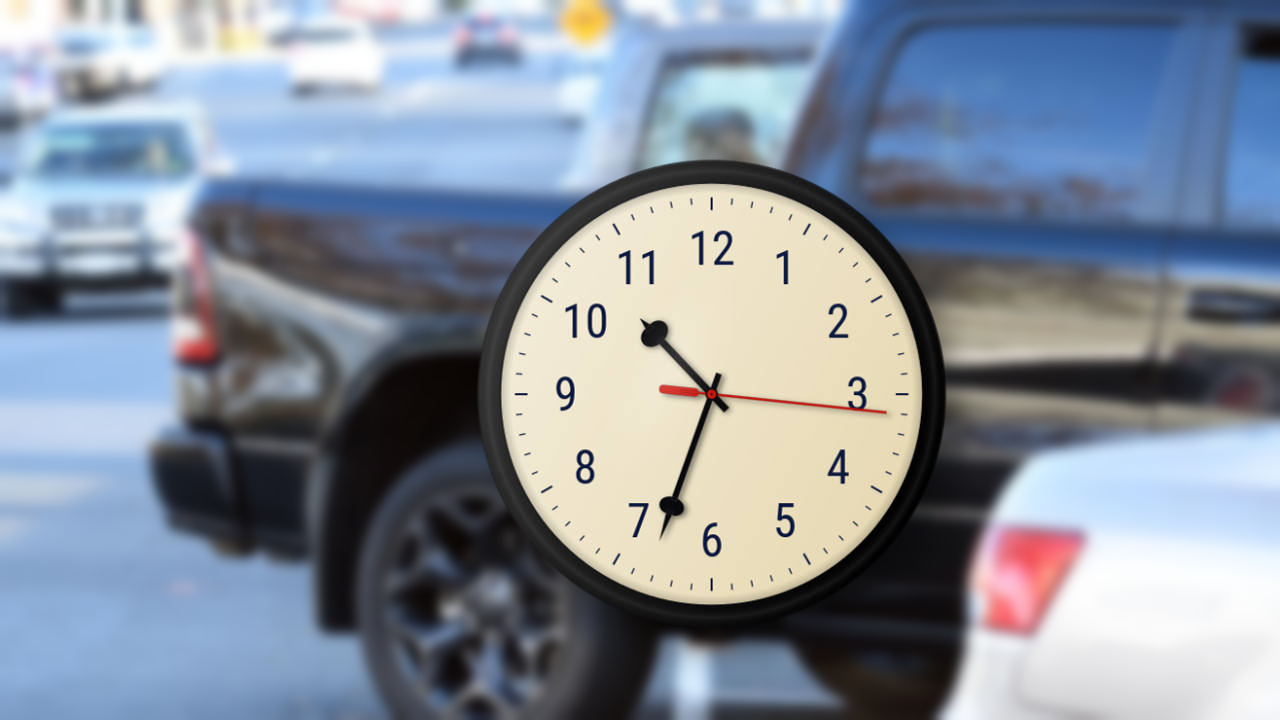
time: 10:33:16
